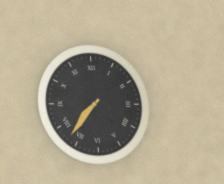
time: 7:37
